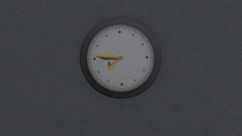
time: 7:46
